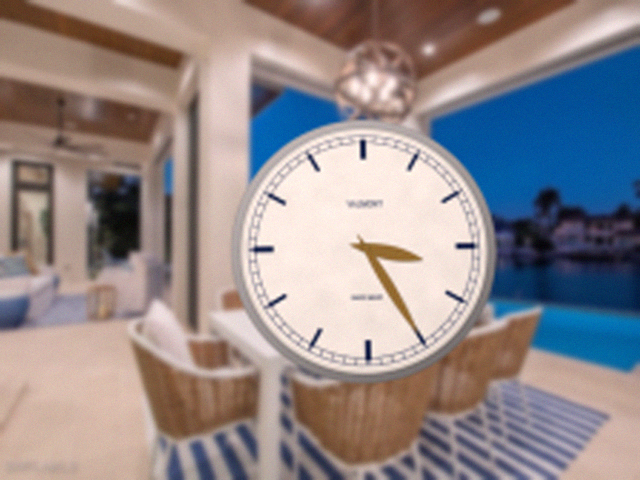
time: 3:25
